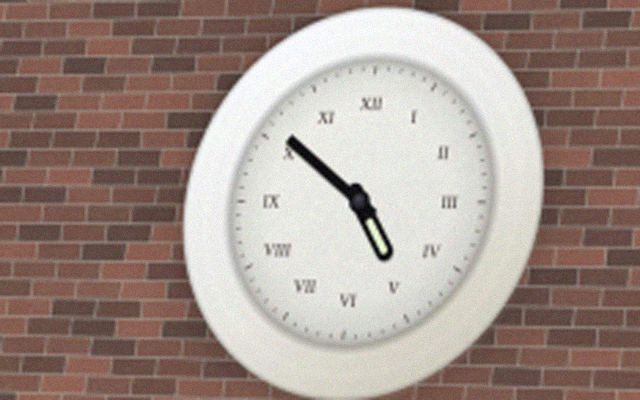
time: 4:51
